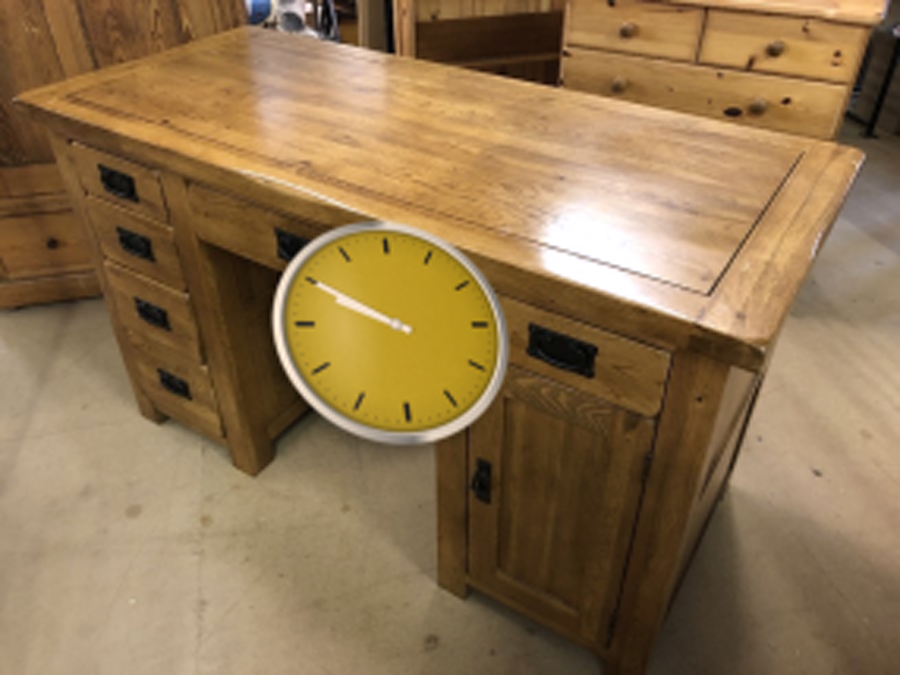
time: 9:50
